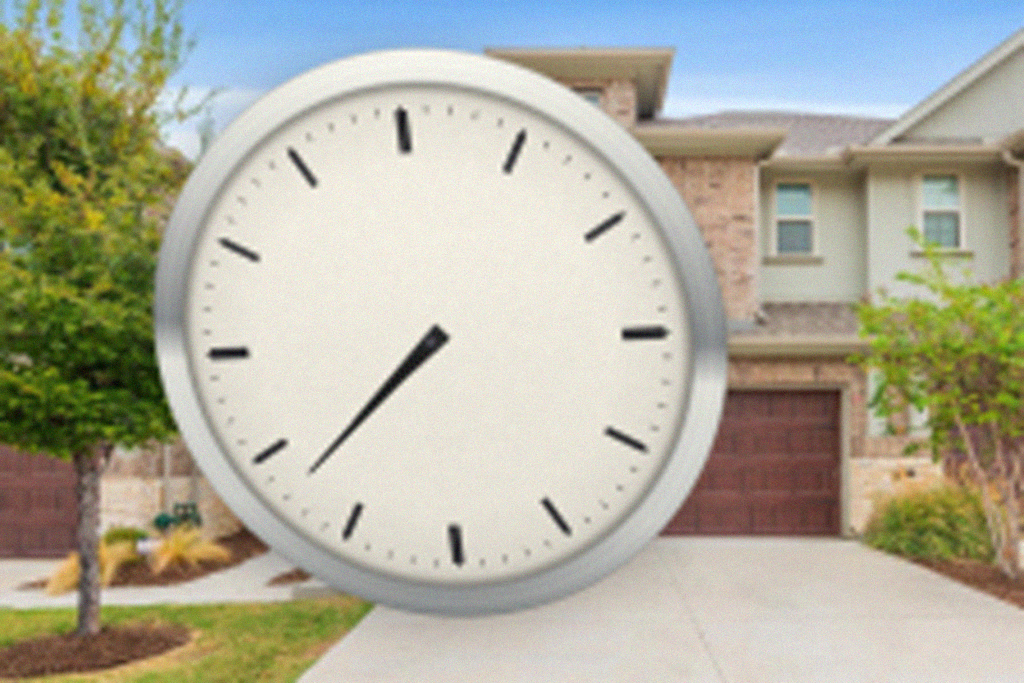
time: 7:38
